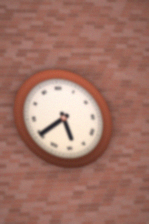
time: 5:40
